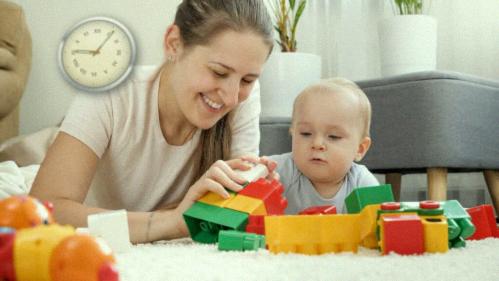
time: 9:06
